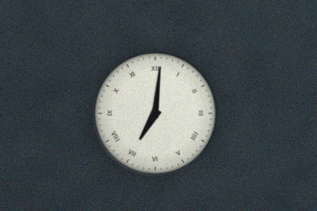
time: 7:01
